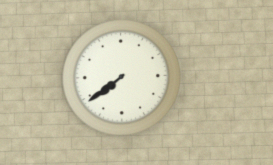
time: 7:39
